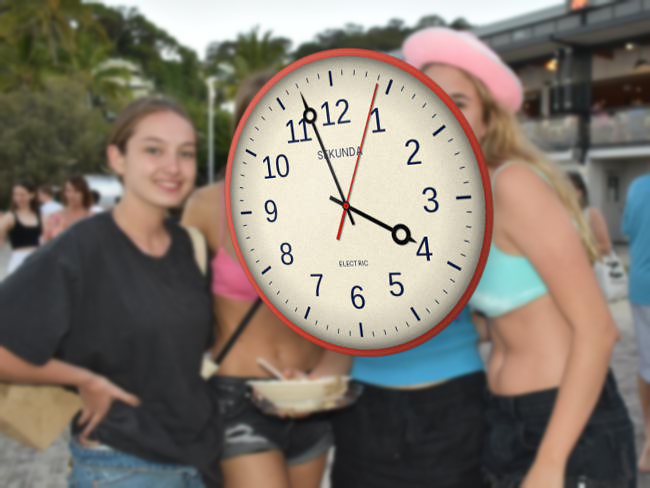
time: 3:57:04
